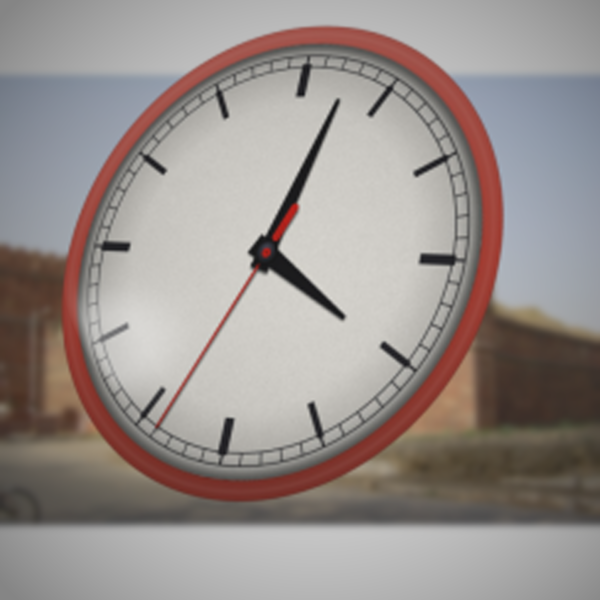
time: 4:02:34
